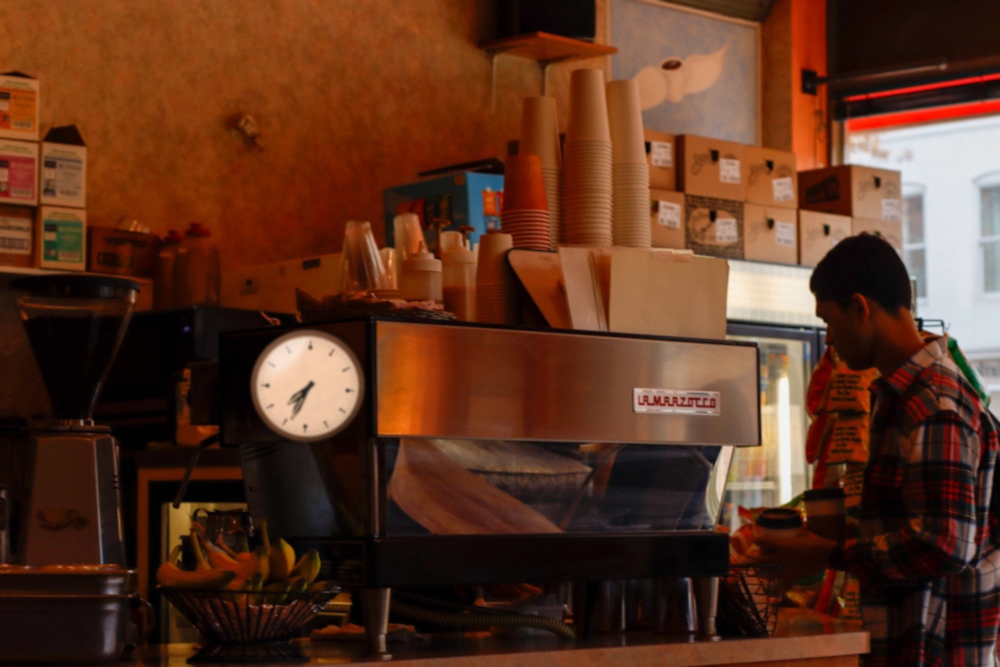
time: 7:34
